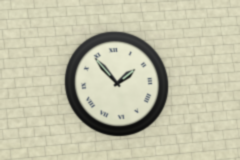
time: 1:54
